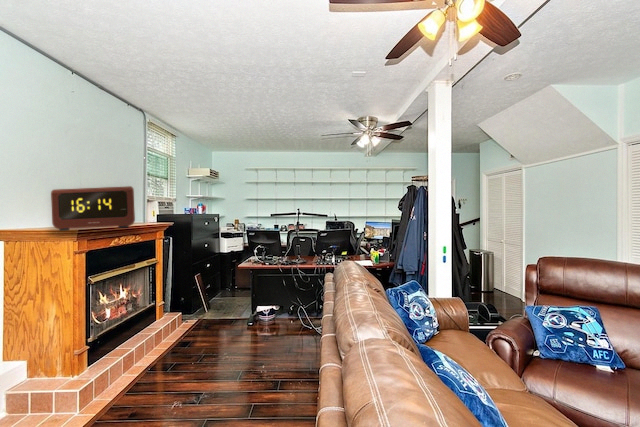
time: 16:14
